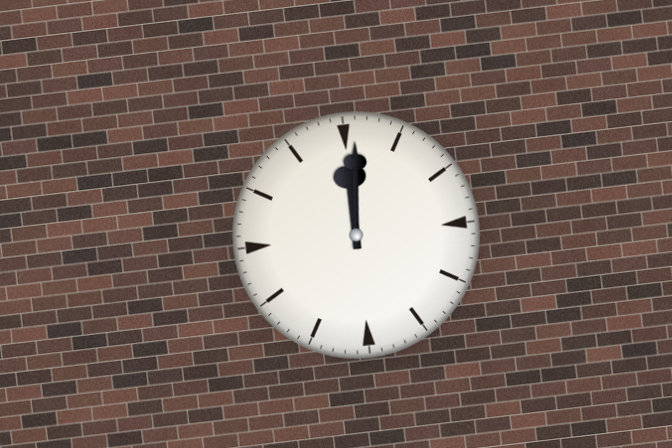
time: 12:01
